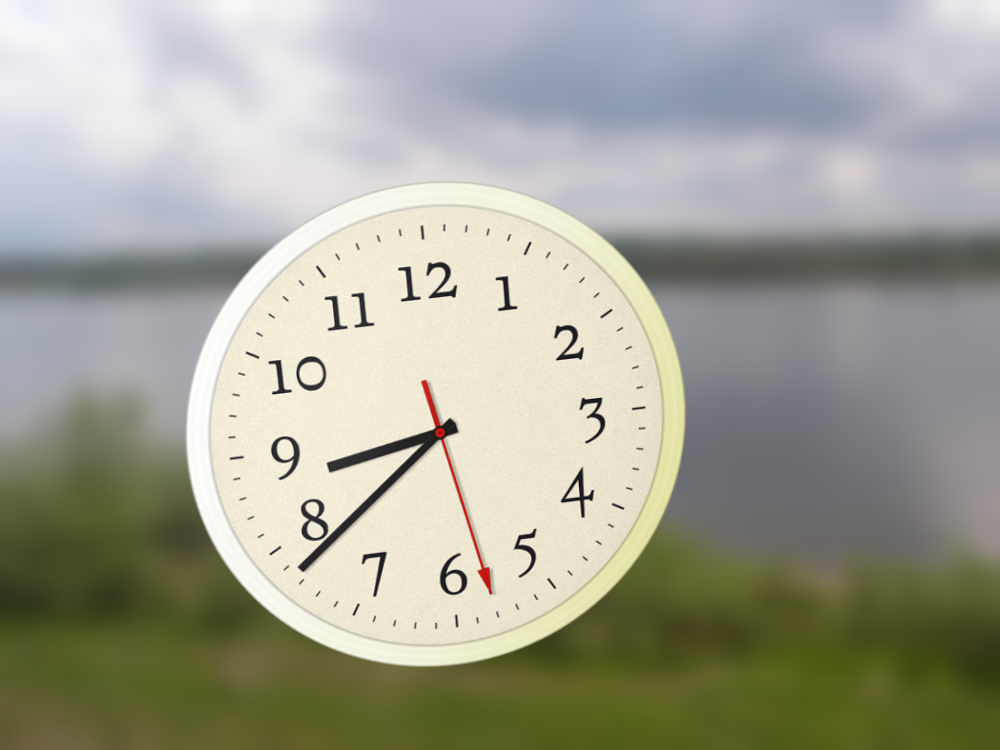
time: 8:38:28
